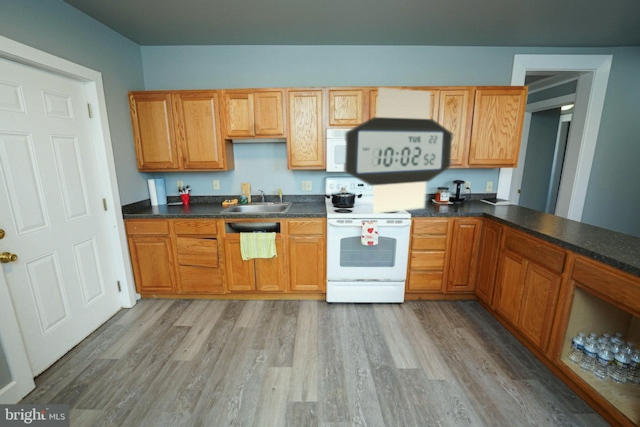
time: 10:02:52
